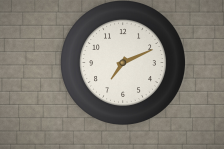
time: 7:11
